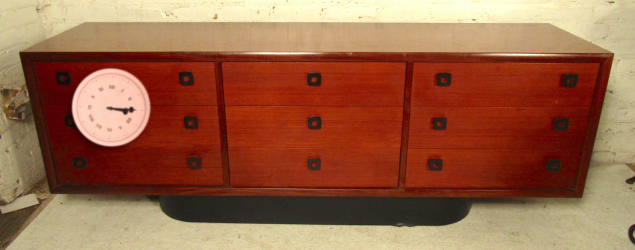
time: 3:15
